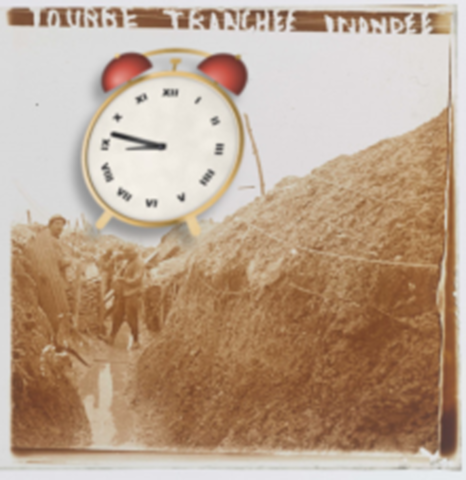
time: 8:47
